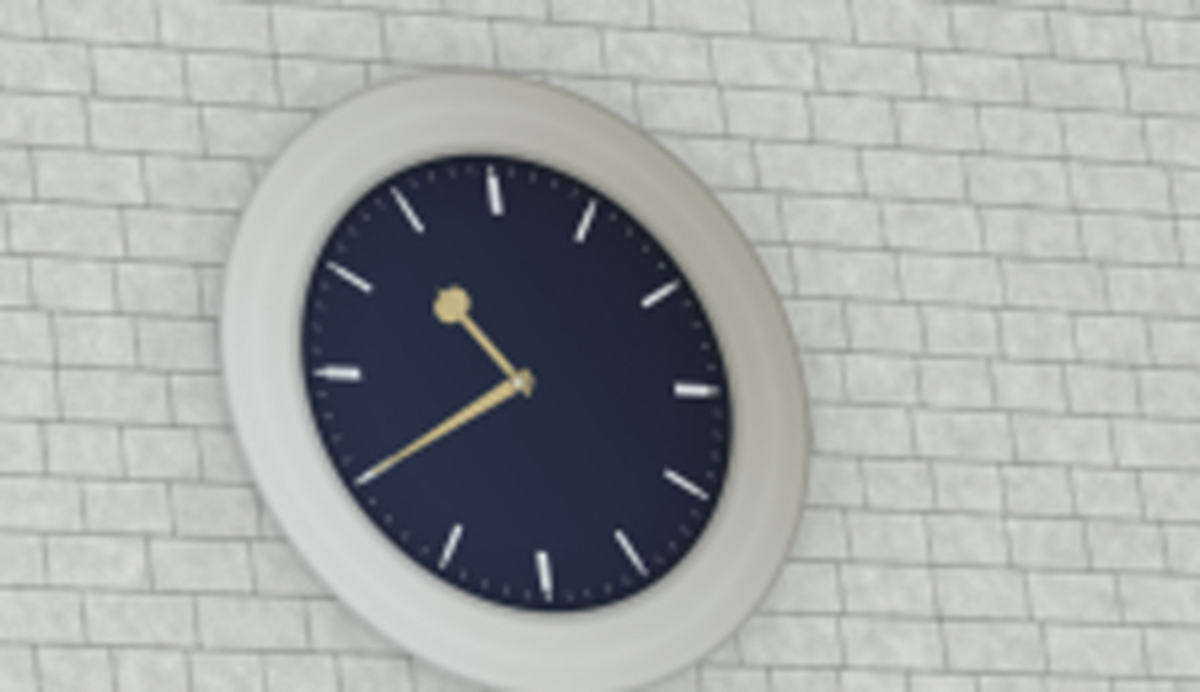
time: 10:40
